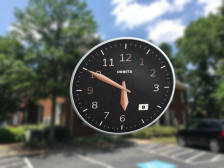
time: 5:50
